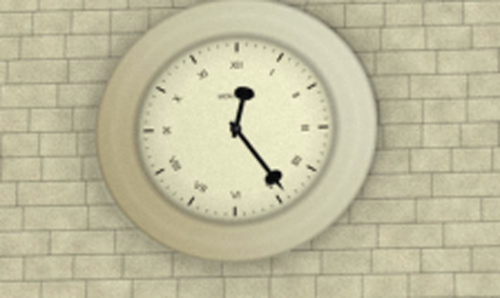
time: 12:24
